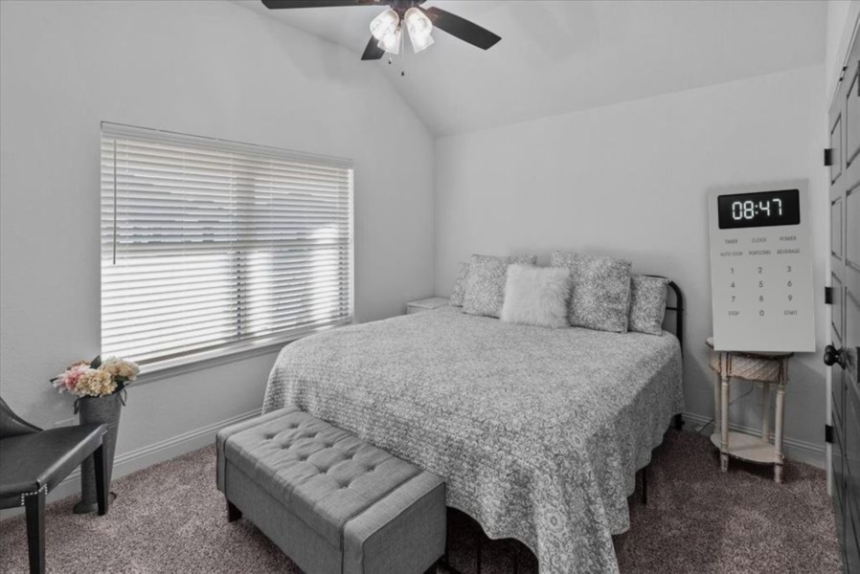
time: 8:47
